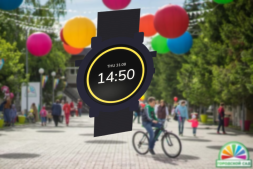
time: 14:50
